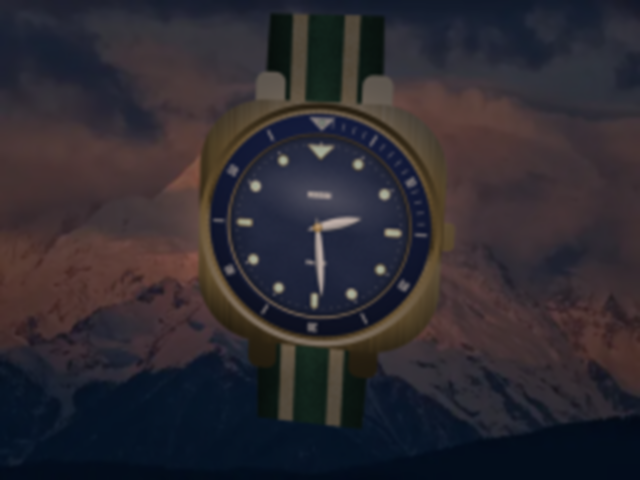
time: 2:29
